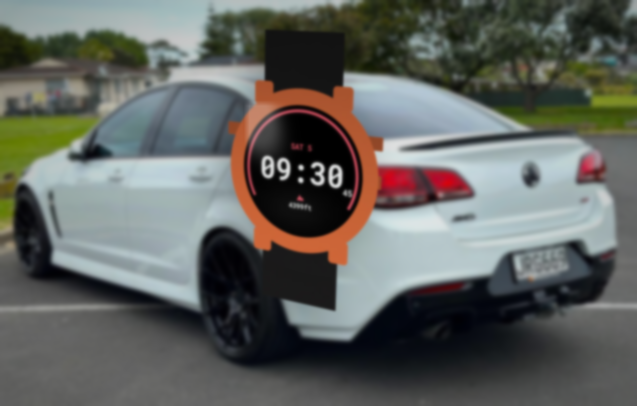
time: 9:30
